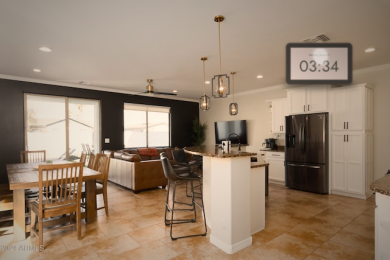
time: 3:34
